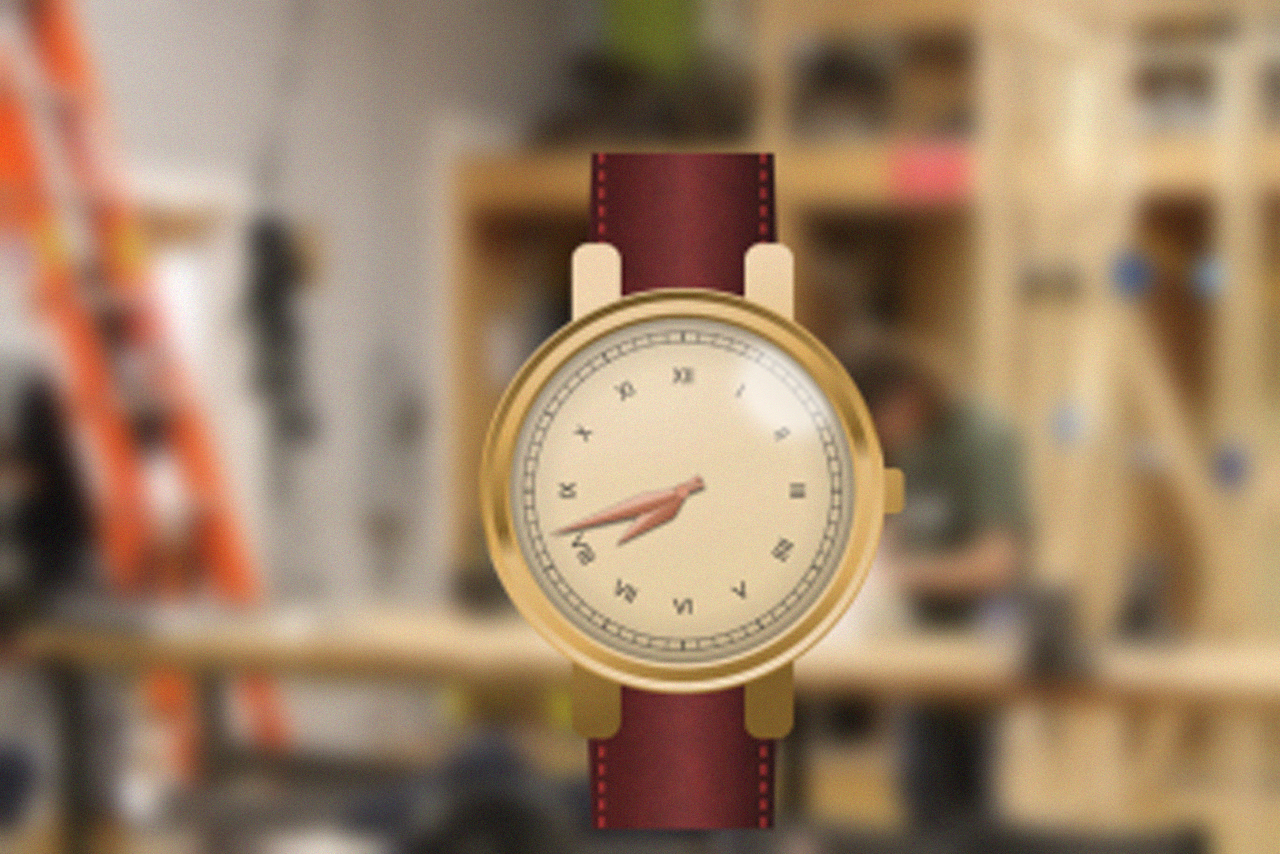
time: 7:42
